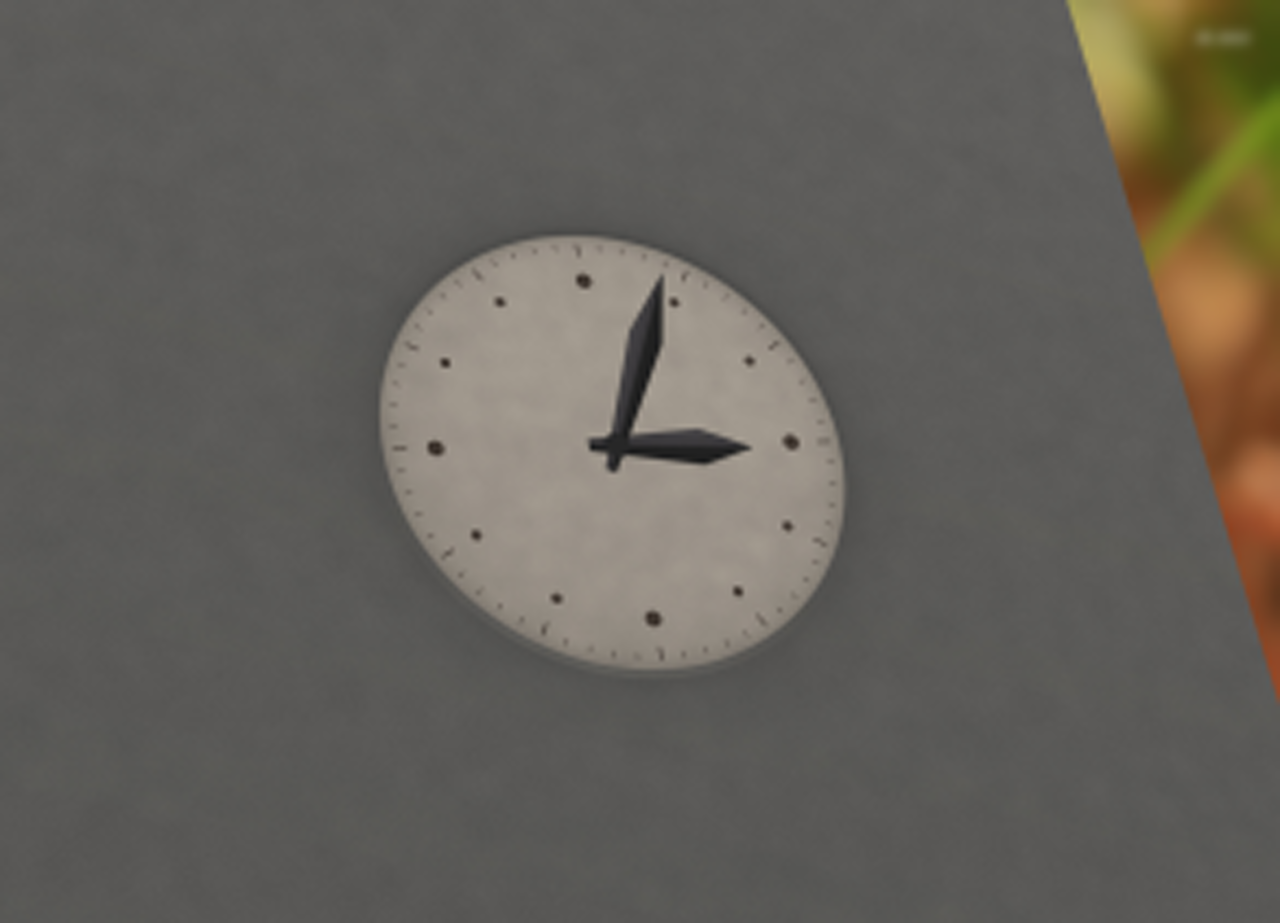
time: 3:04
